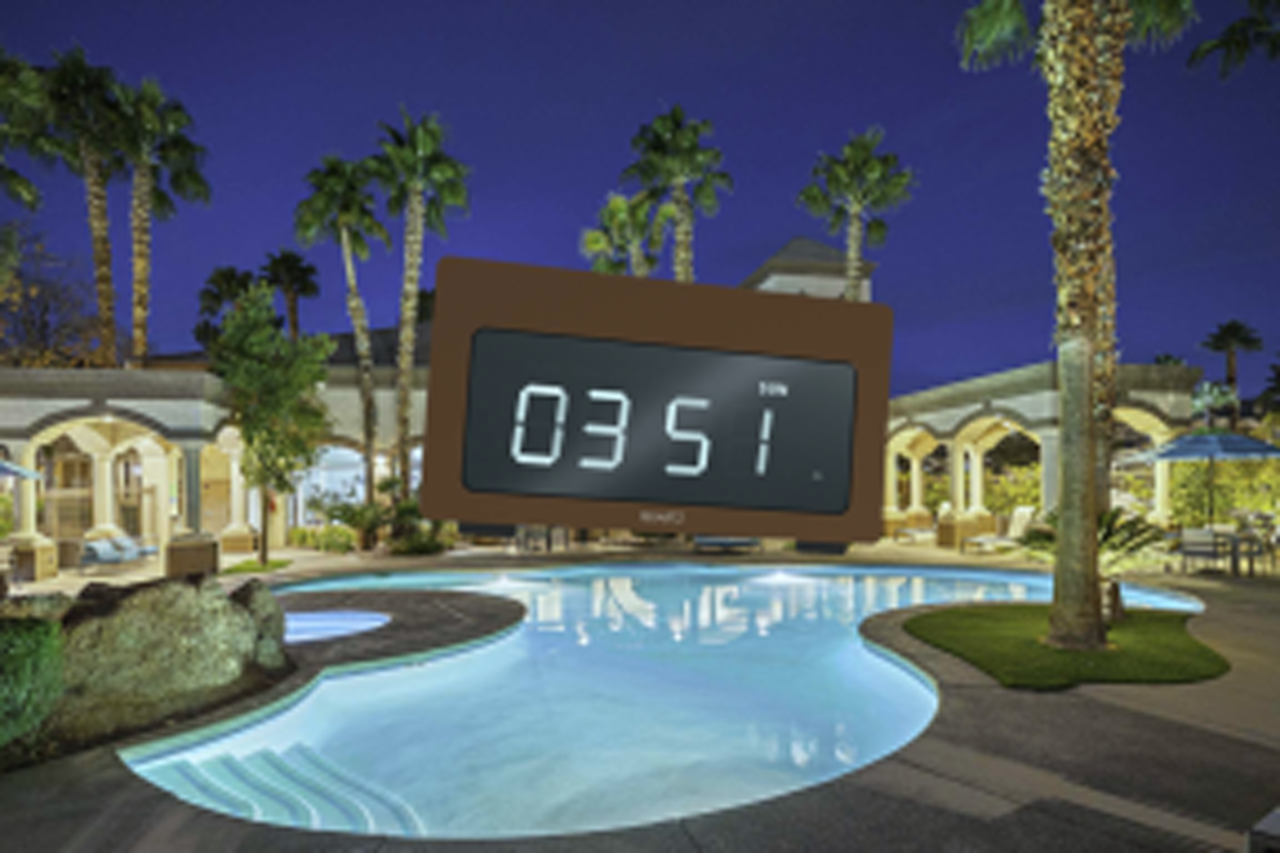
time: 3:51
